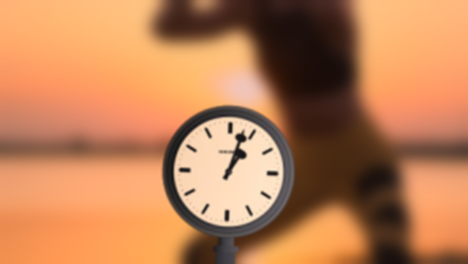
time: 1:03
